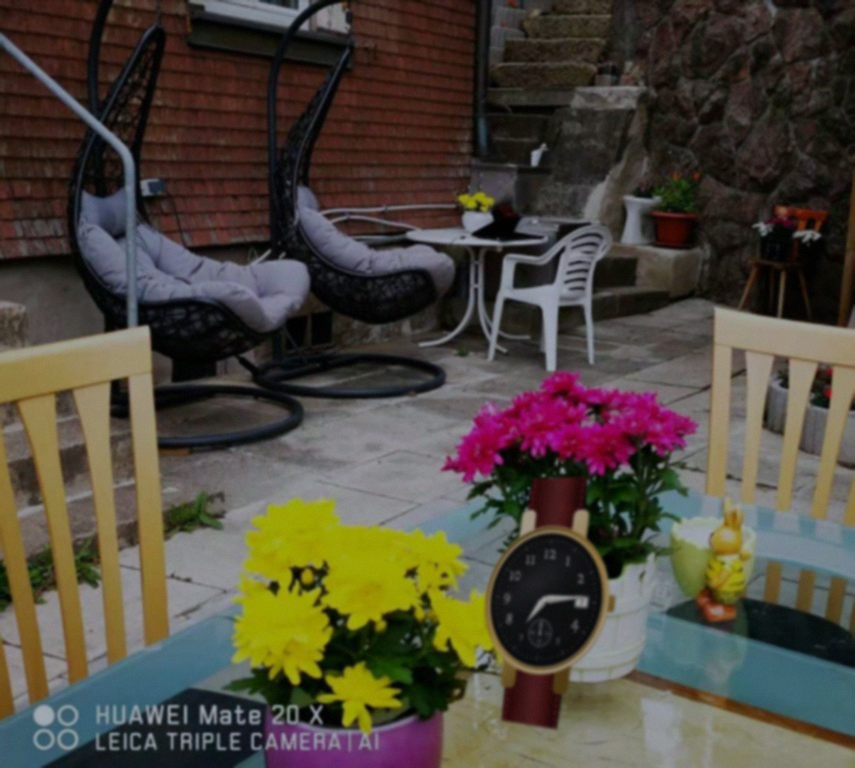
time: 7:14
